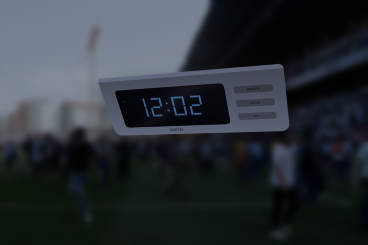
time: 12:02
